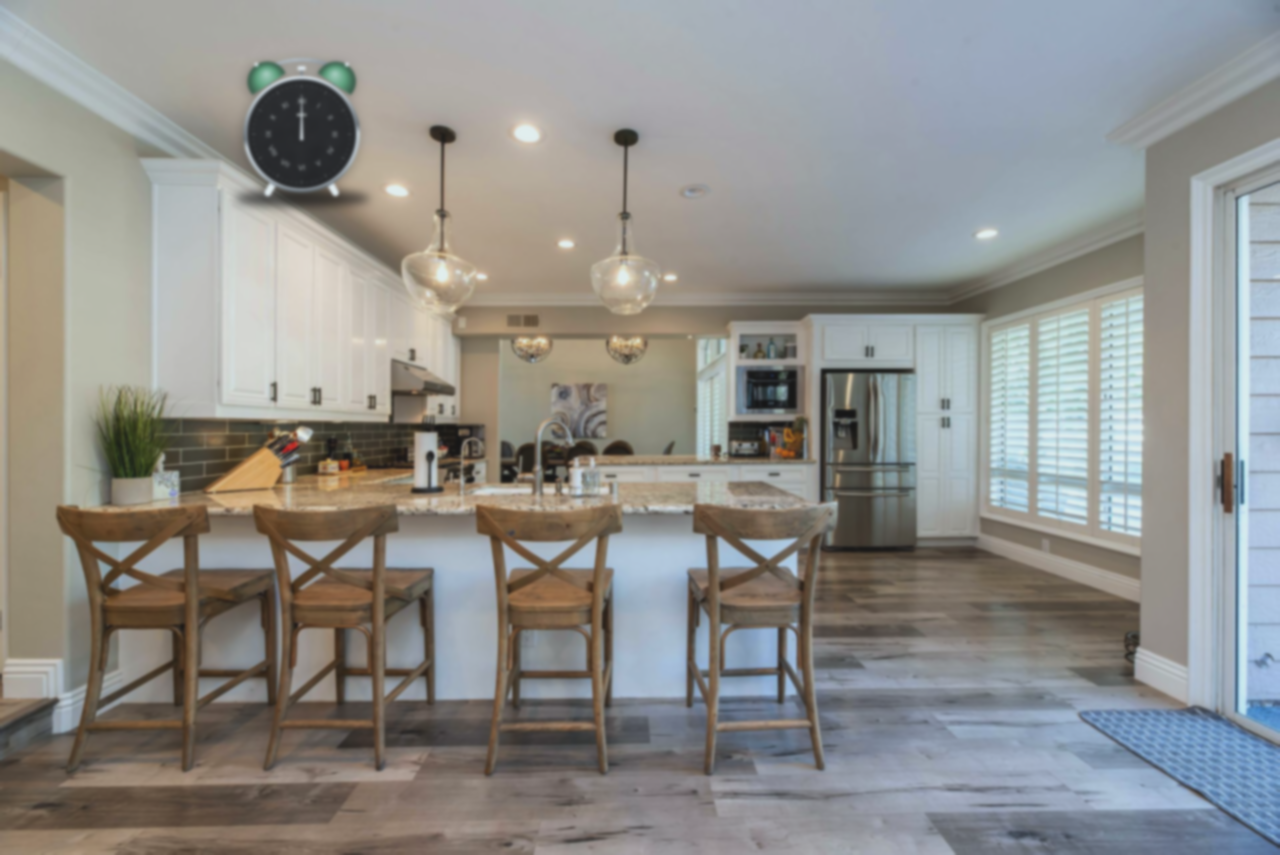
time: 12:00
